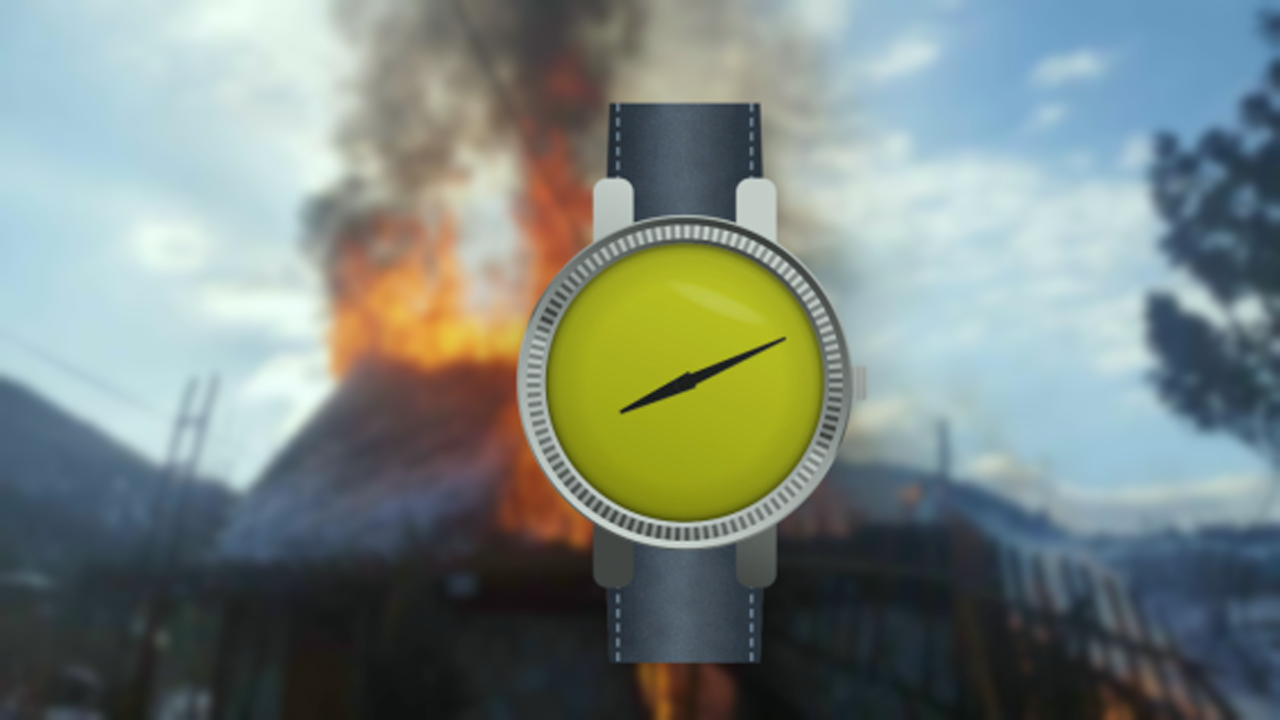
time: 8:11
